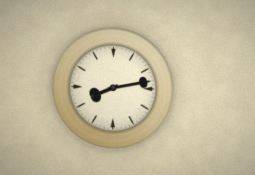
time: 8:13
